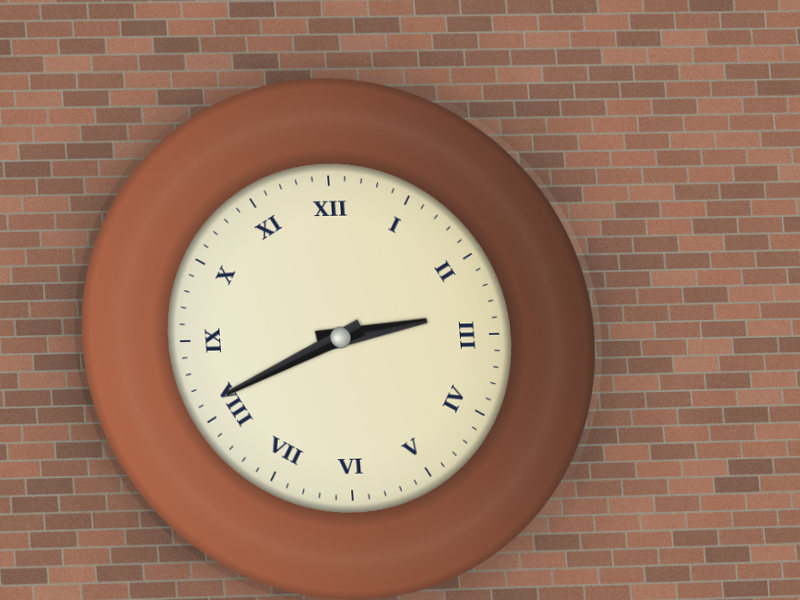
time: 2:41
